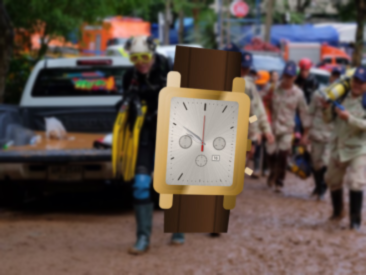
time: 9:51
